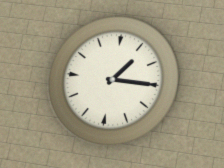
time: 1:15
